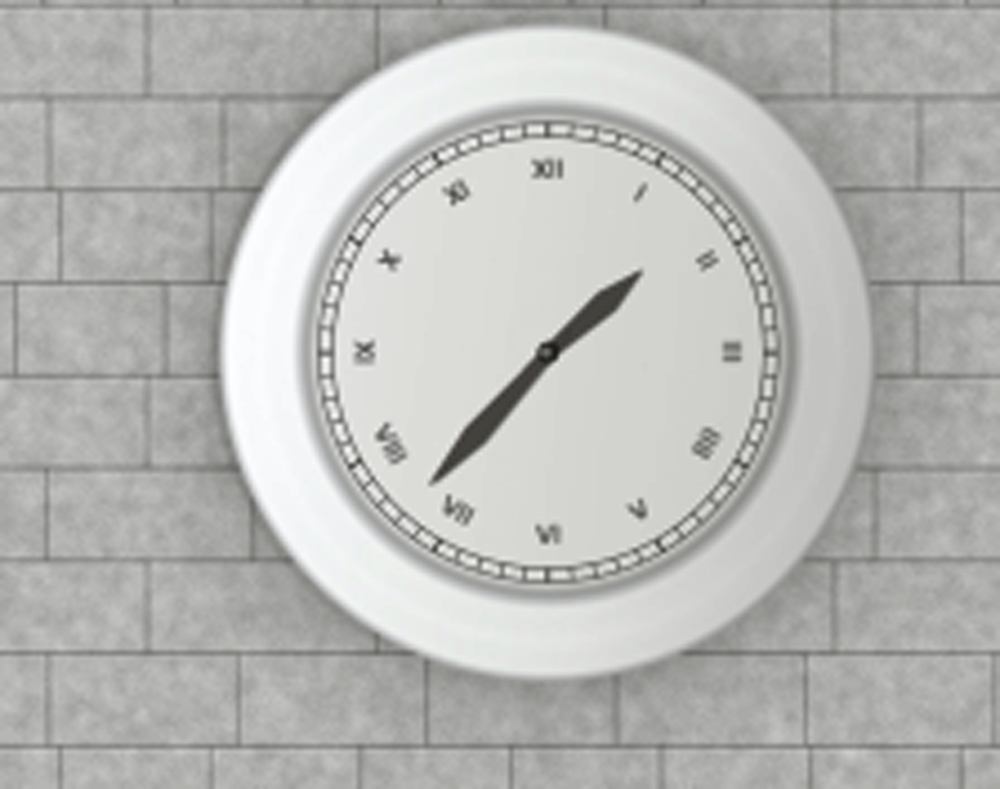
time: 1:37
